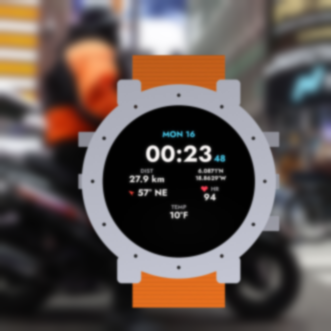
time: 0:23
